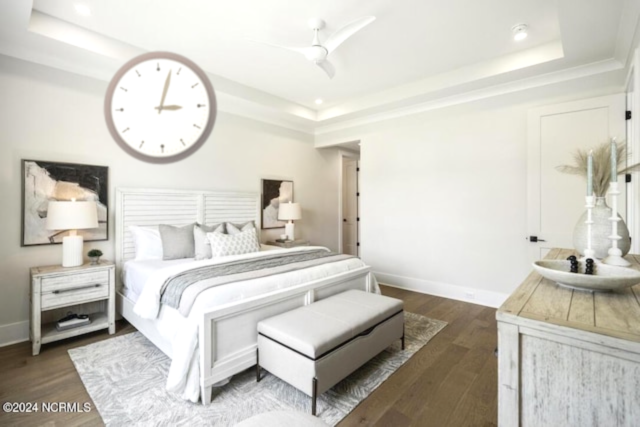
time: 3:03
